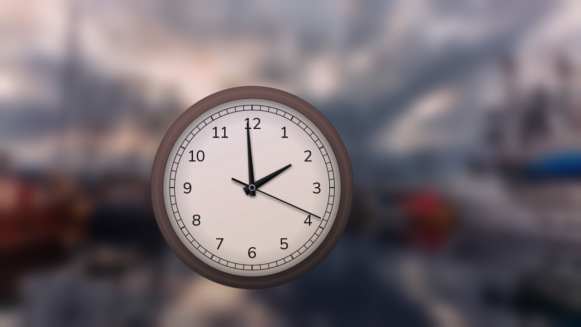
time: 1:59:19
